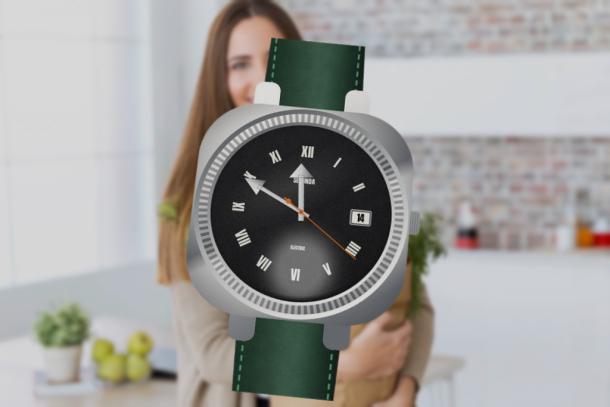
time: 11:49:21
